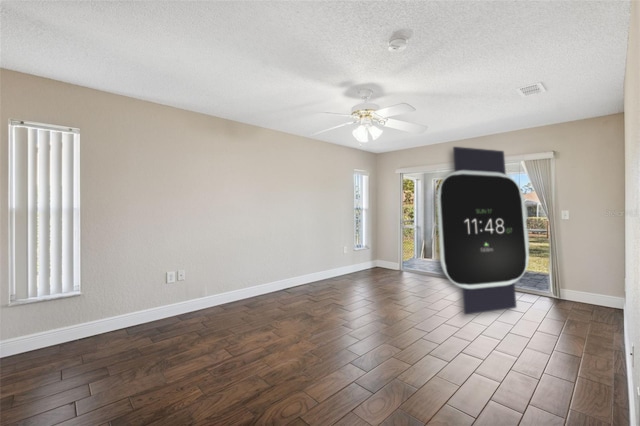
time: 11:48
